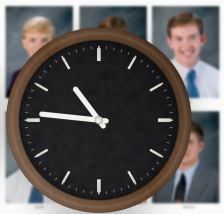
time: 10:46
